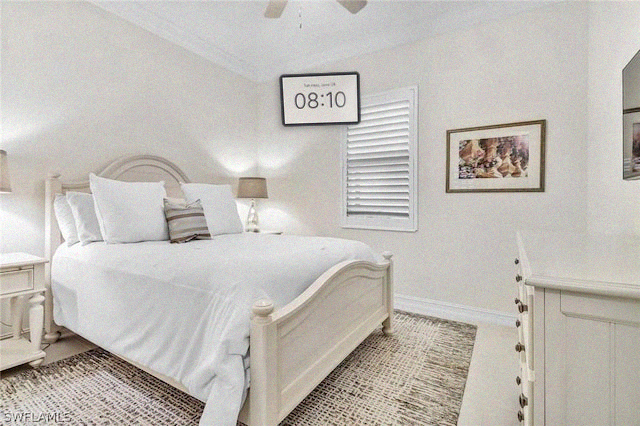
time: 8:10
